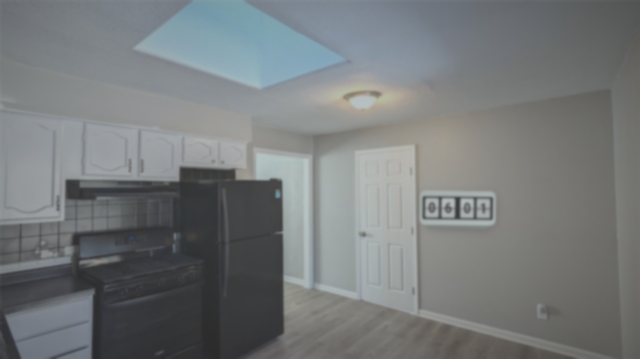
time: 6:01
